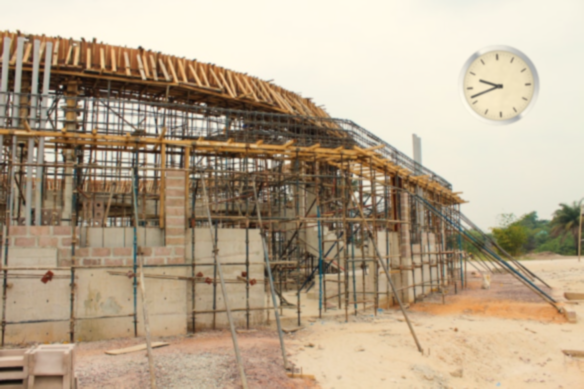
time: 9:42
